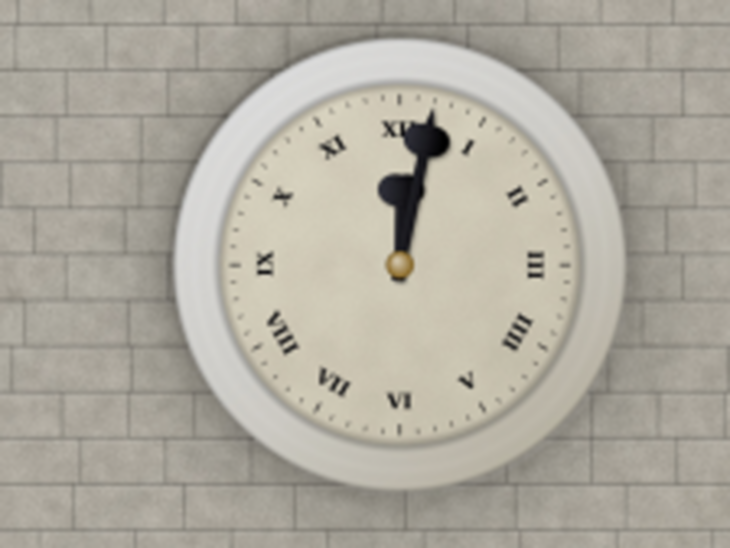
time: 12:02
